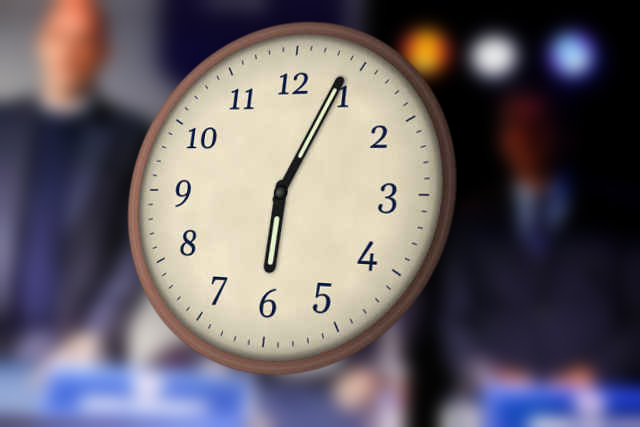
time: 6:04
